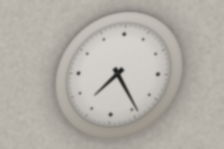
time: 7:24
